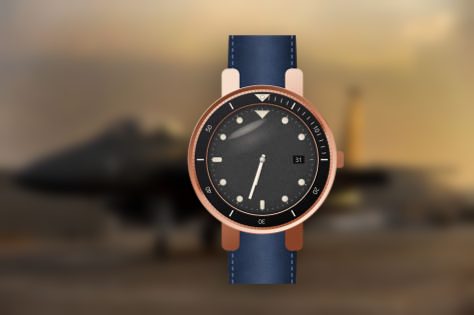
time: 6:33
